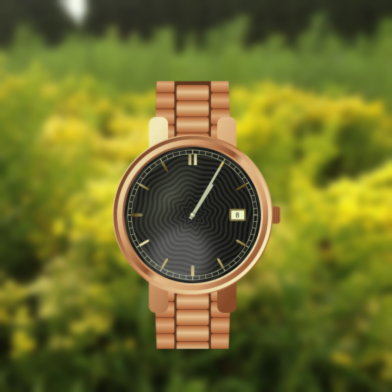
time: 1:05
